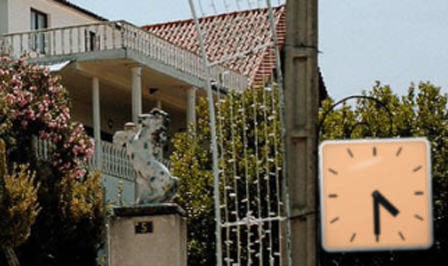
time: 4:30
